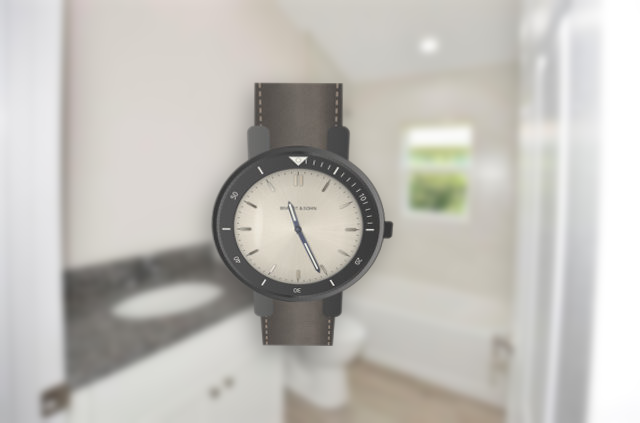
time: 11:26
